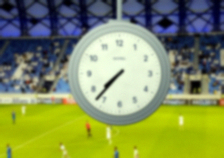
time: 7:37
